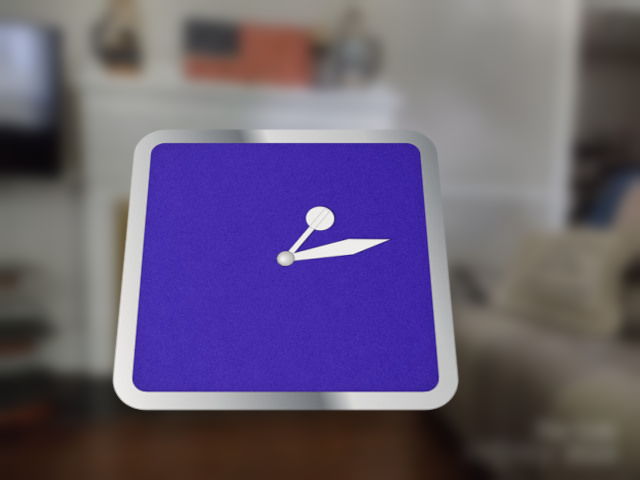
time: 1:13
